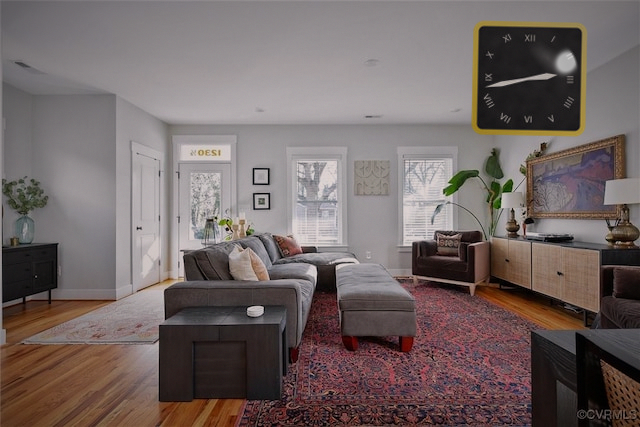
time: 2:43
